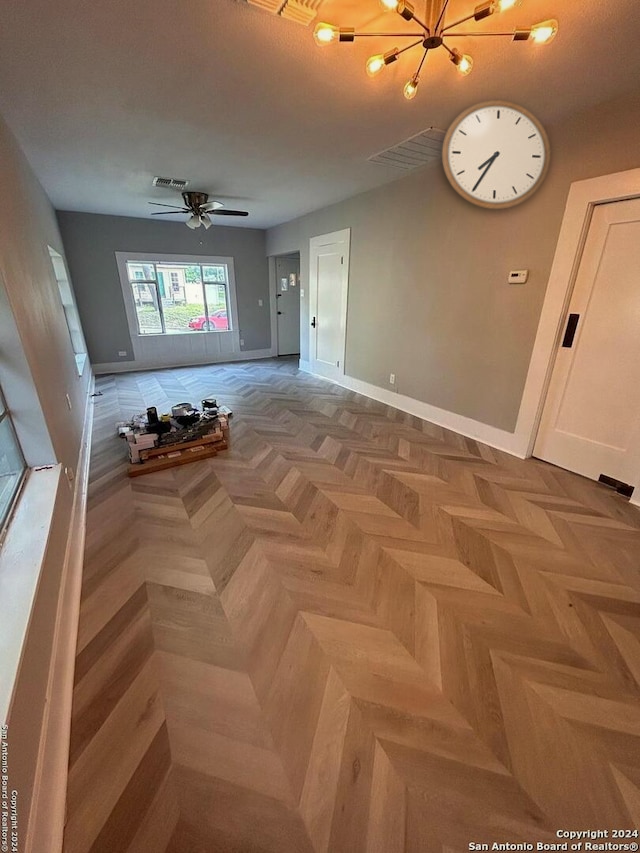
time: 7:35
